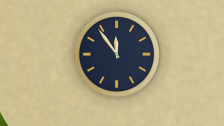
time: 11:54
